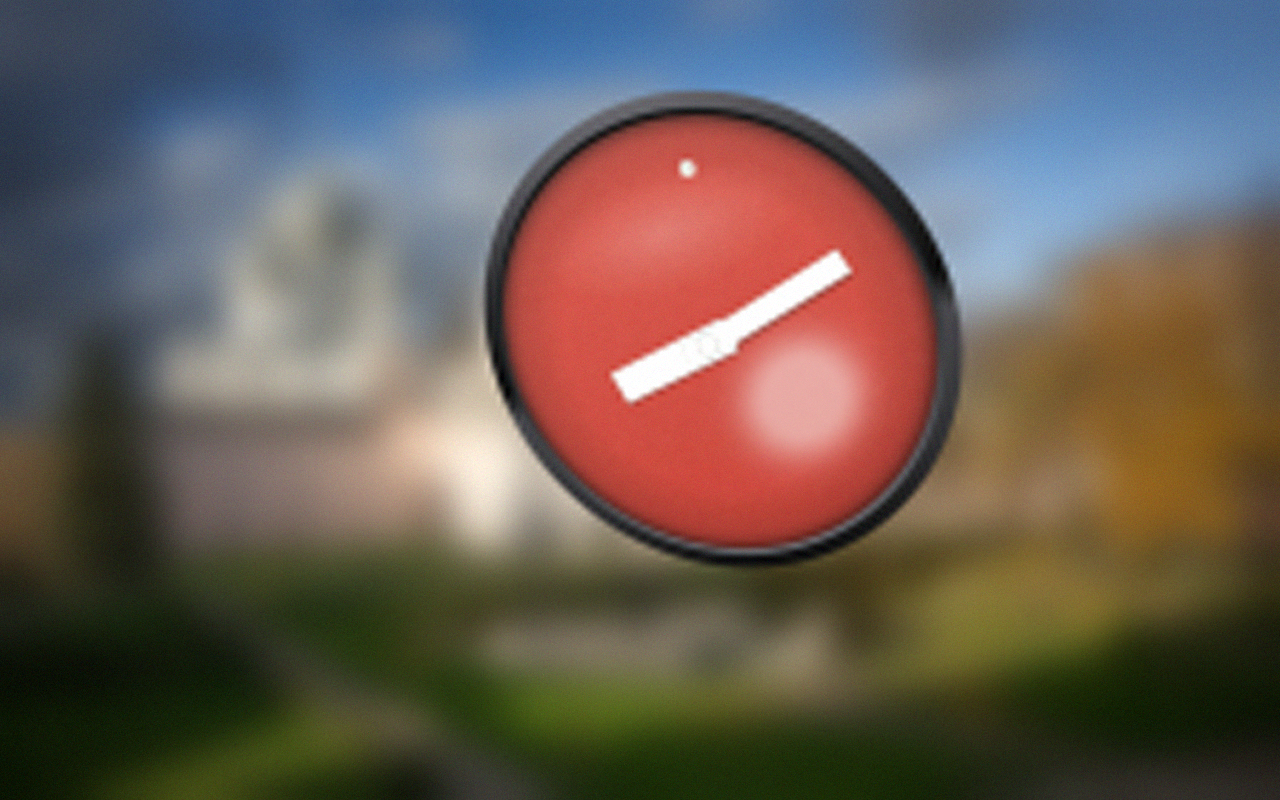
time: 8:10
